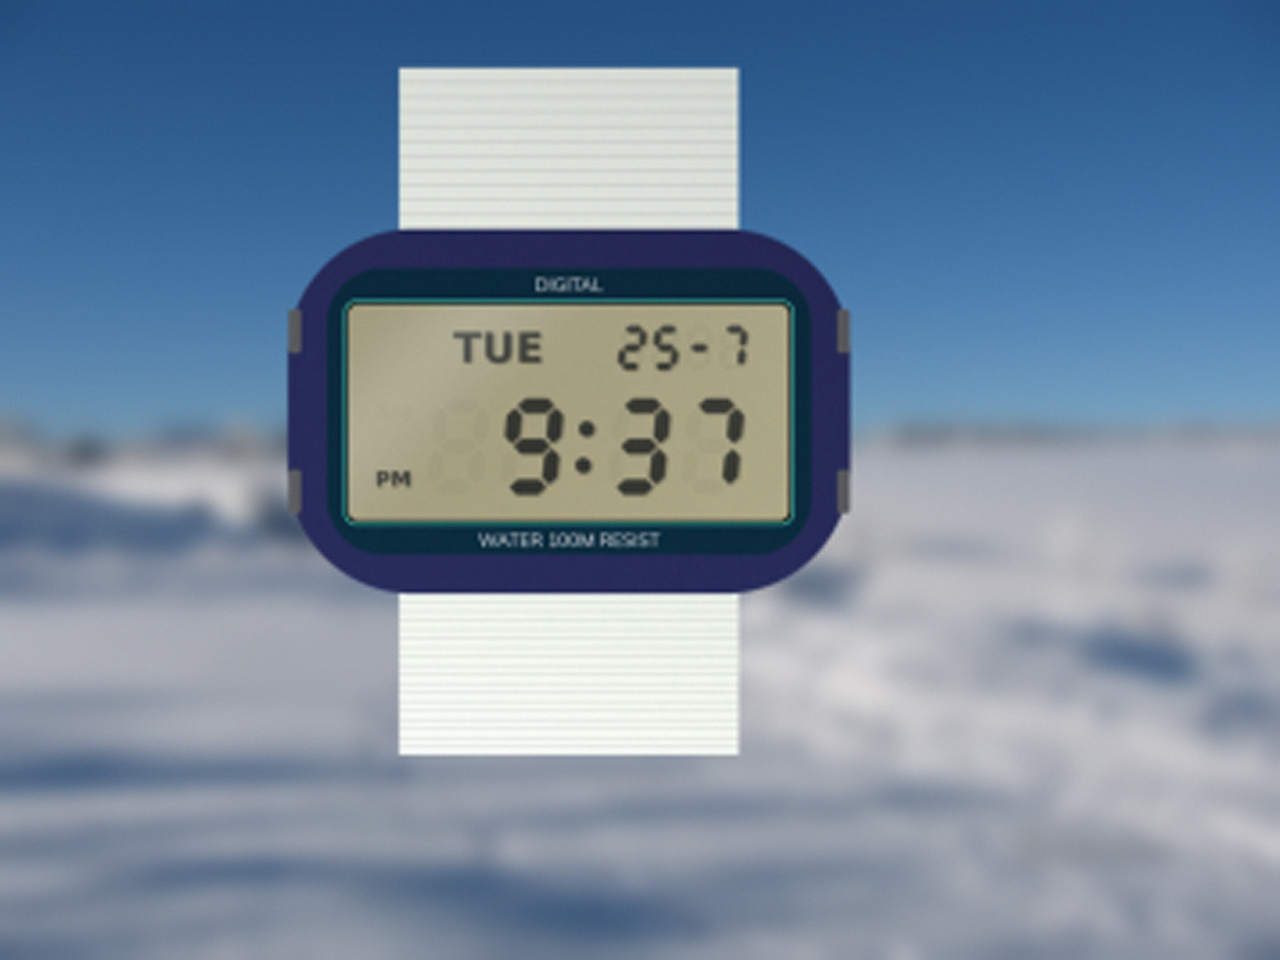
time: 9:37
